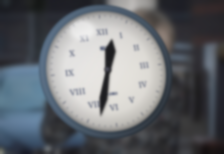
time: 12:33
